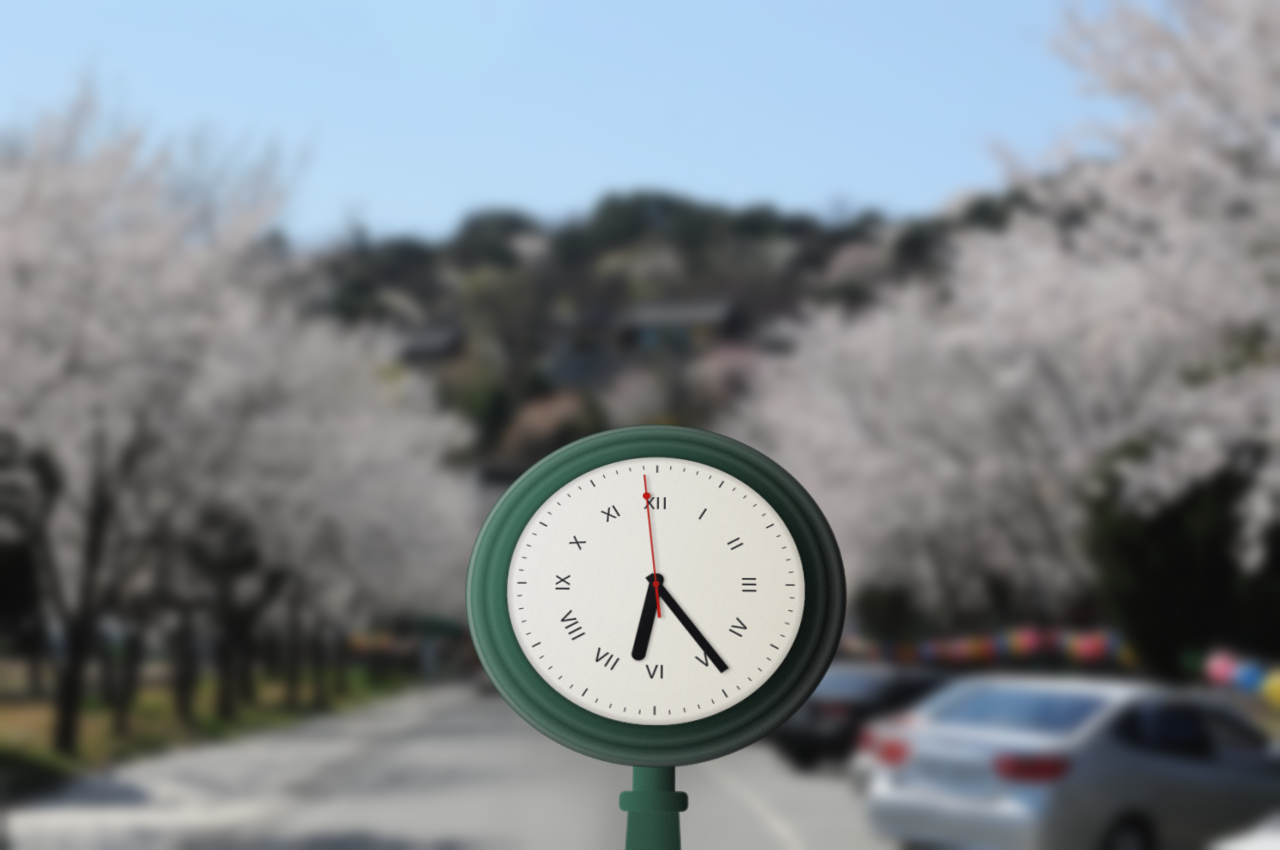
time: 6:23:59
